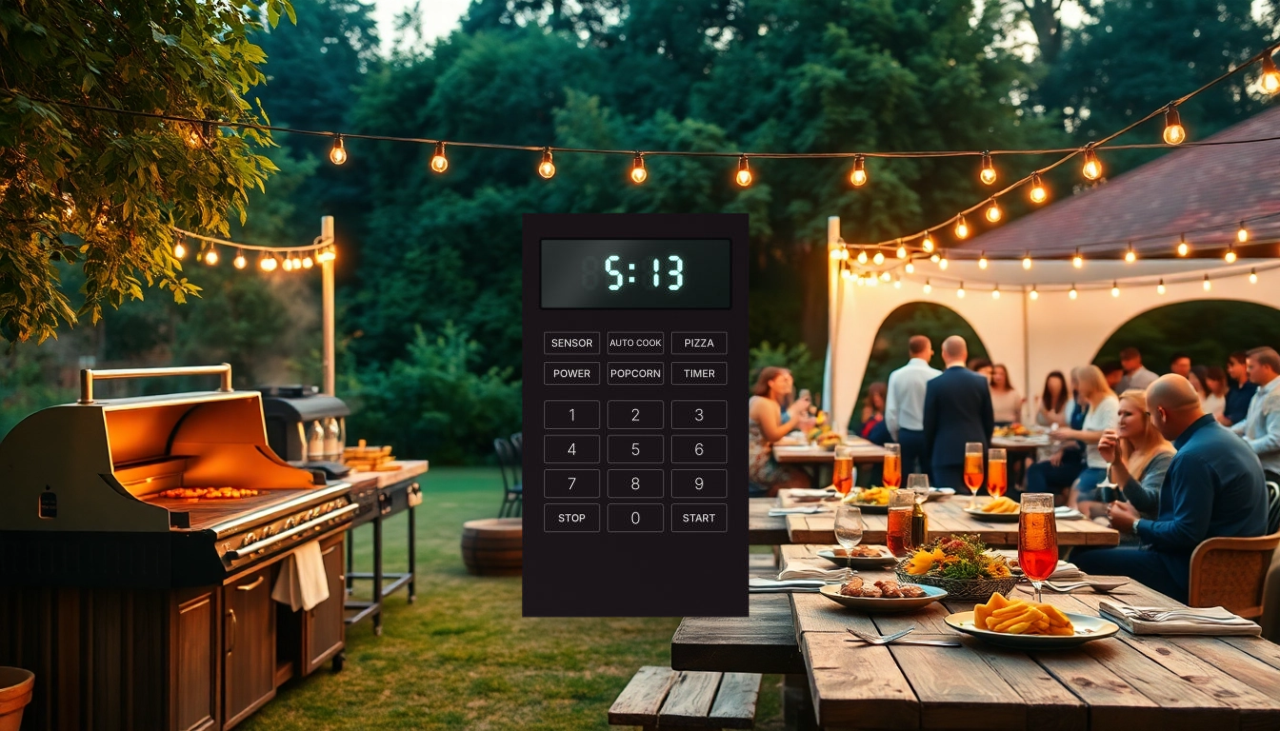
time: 5:13
